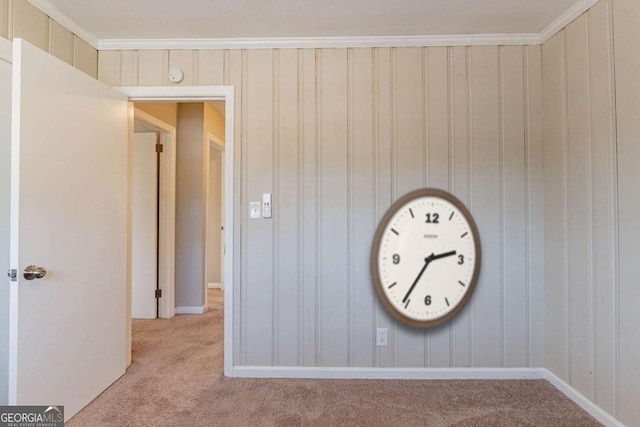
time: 2:36
